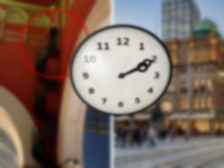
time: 2:10
